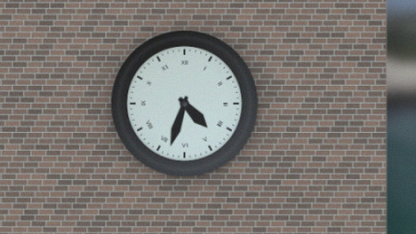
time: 4:33
